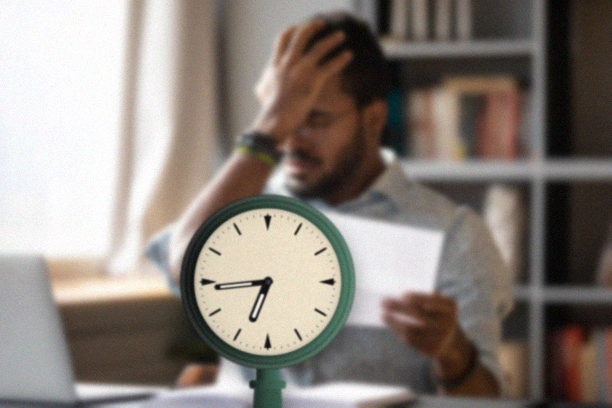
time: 6:44
